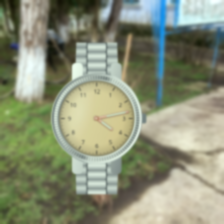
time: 4:13
